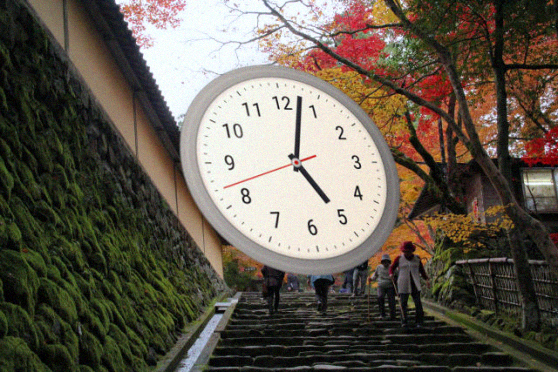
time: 5:02:42
